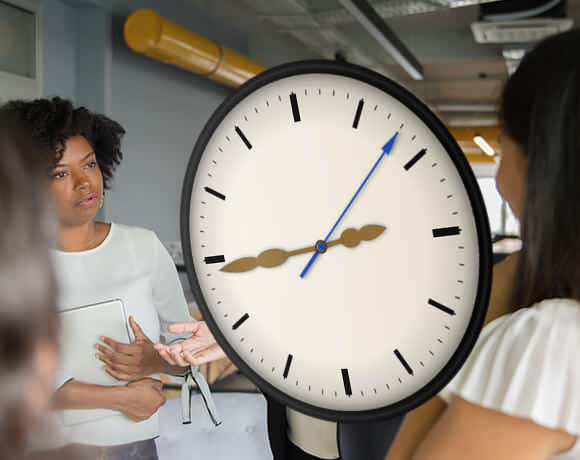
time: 2:44:08
